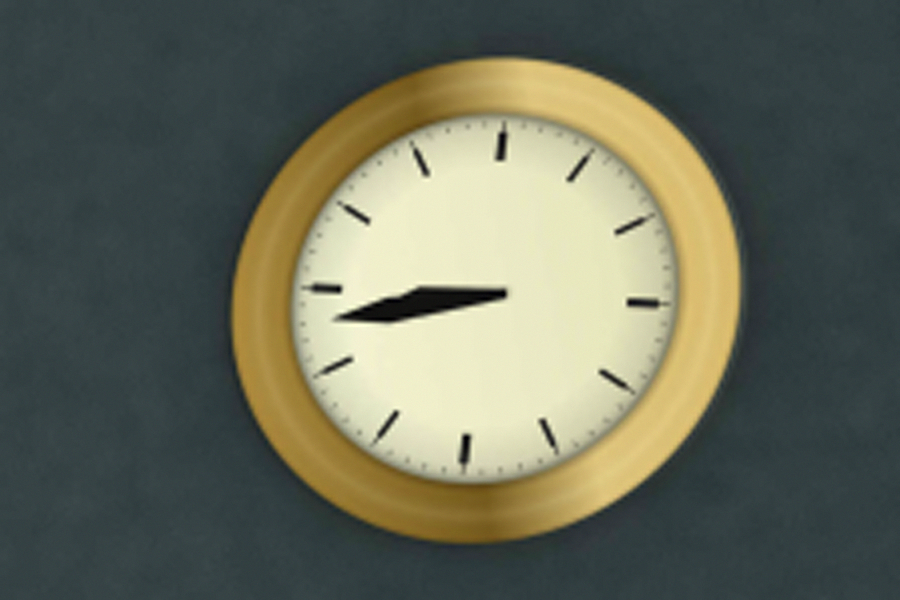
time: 8:43
